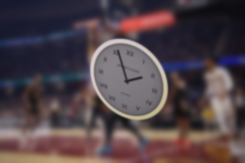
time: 1:56
